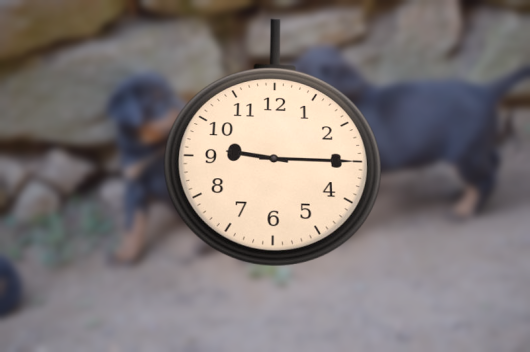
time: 9:15
